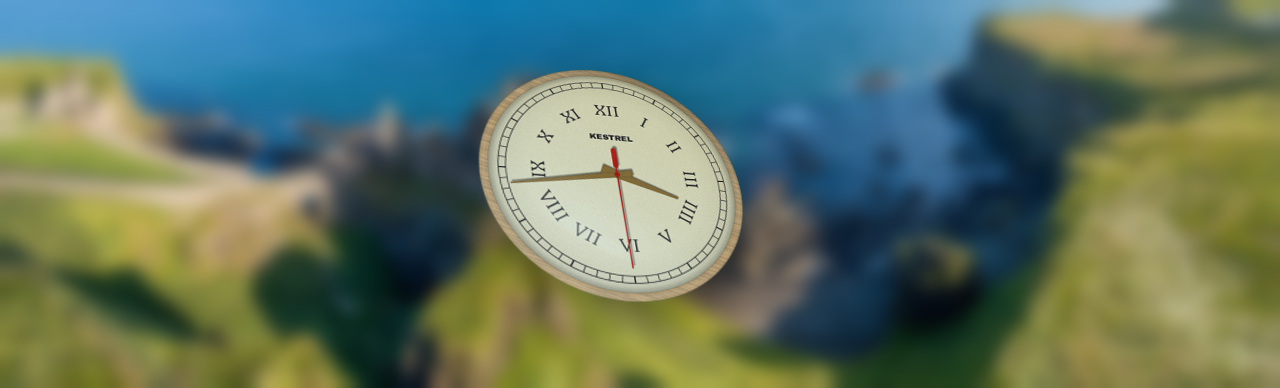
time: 3:43:30
